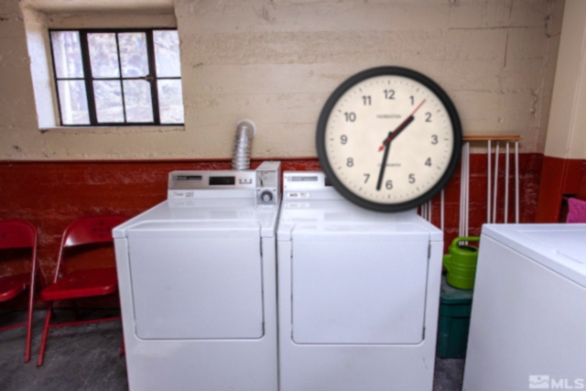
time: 1:32:07
